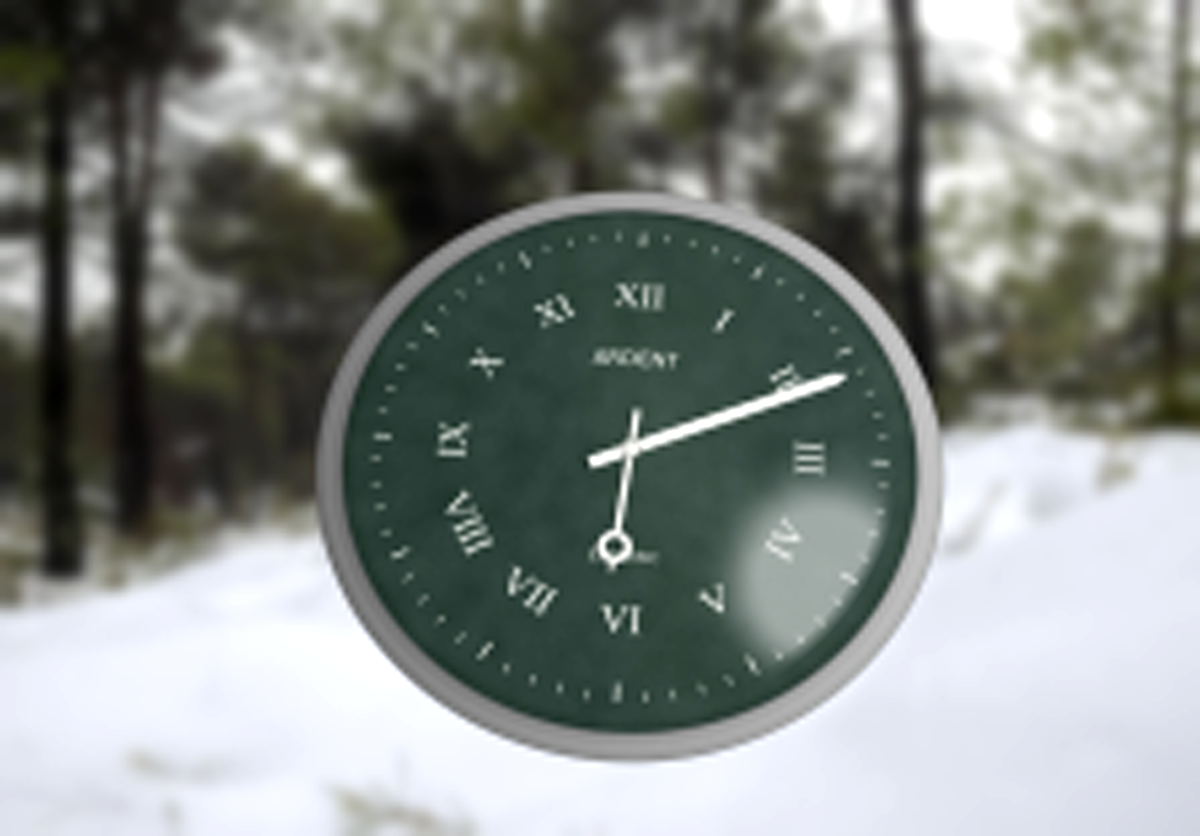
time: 6:11
